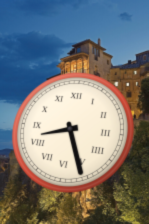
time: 8:26
